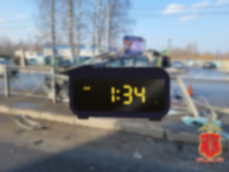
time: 1:34
